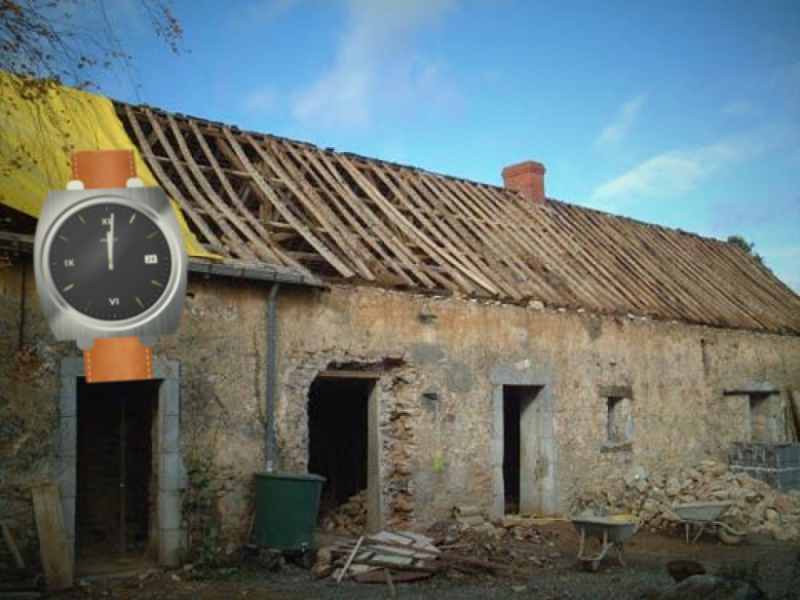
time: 12:01
